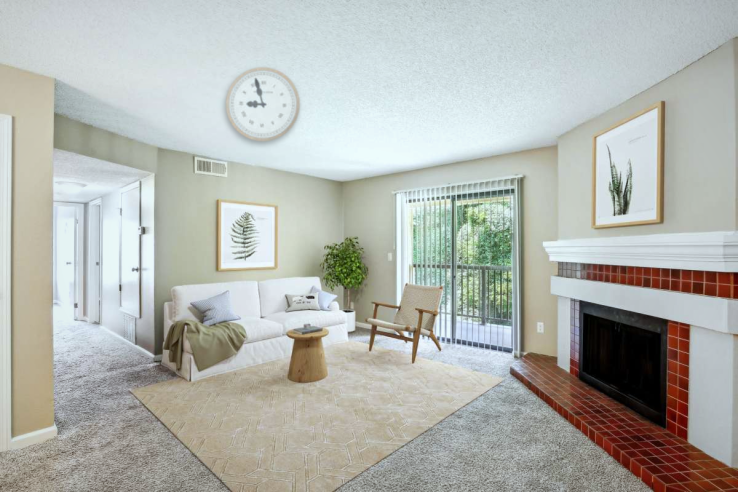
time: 8:57
